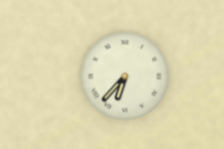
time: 6:37
